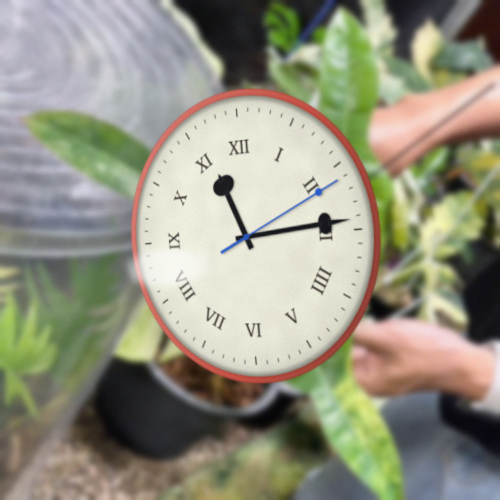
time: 11:14:11
